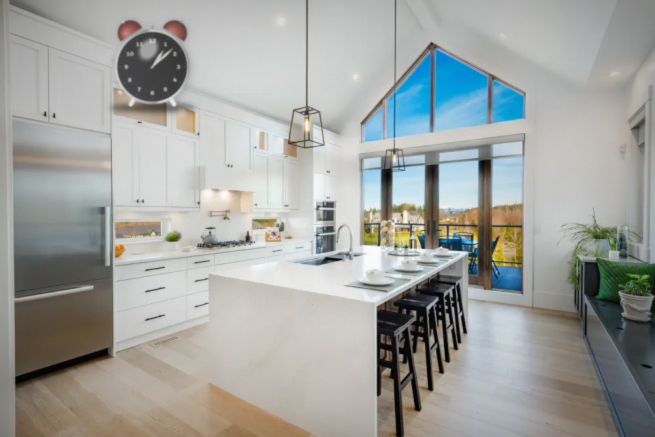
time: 1:08
